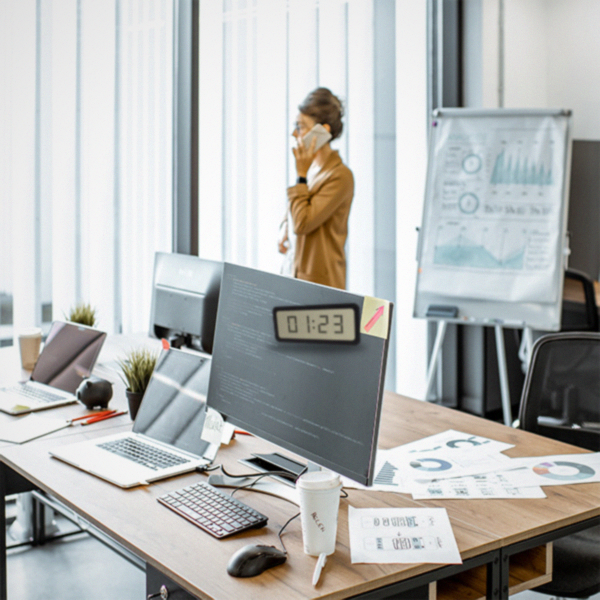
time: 1:23
